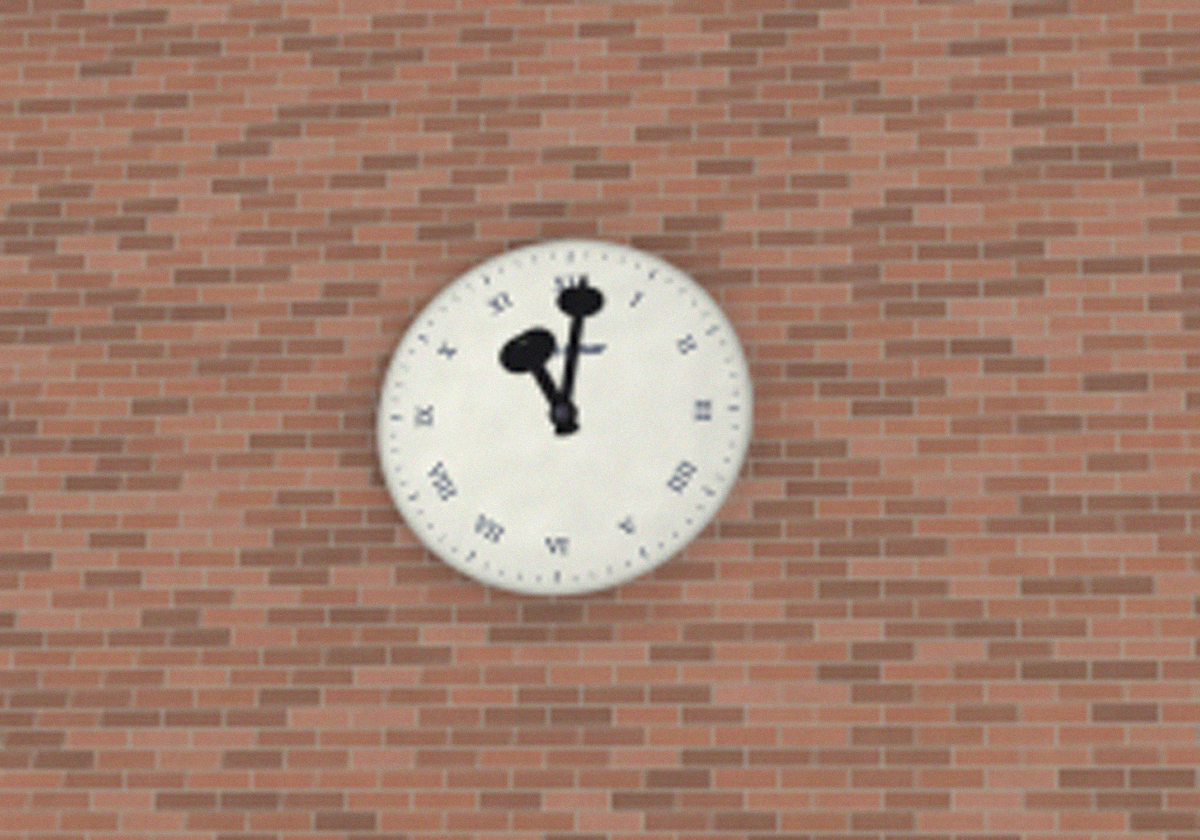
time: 11:01
